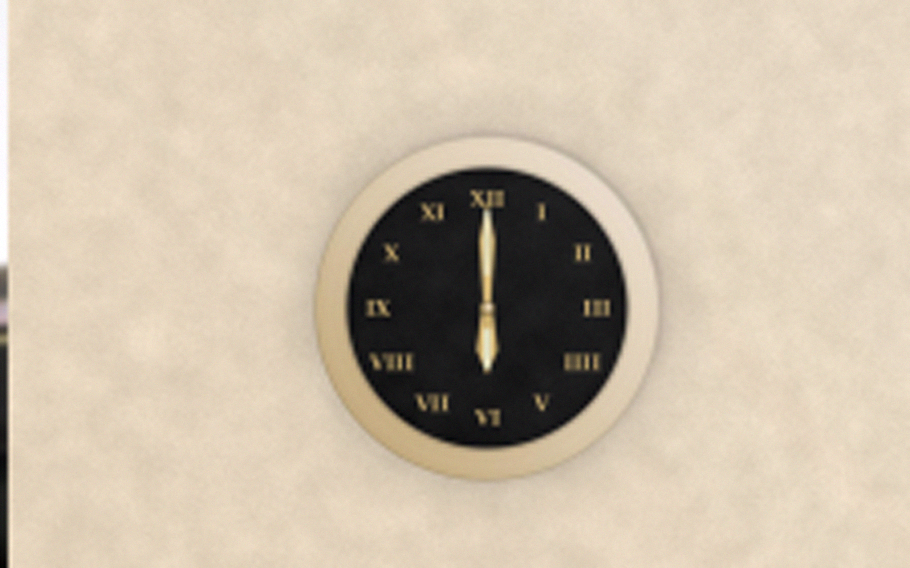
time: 6:00
